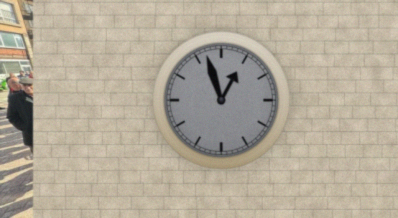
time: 12:57
